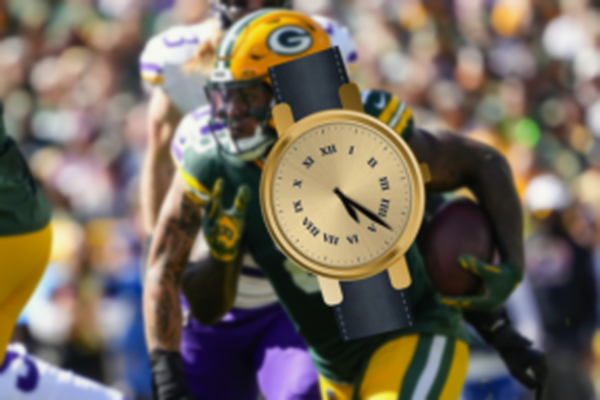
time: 5:23
